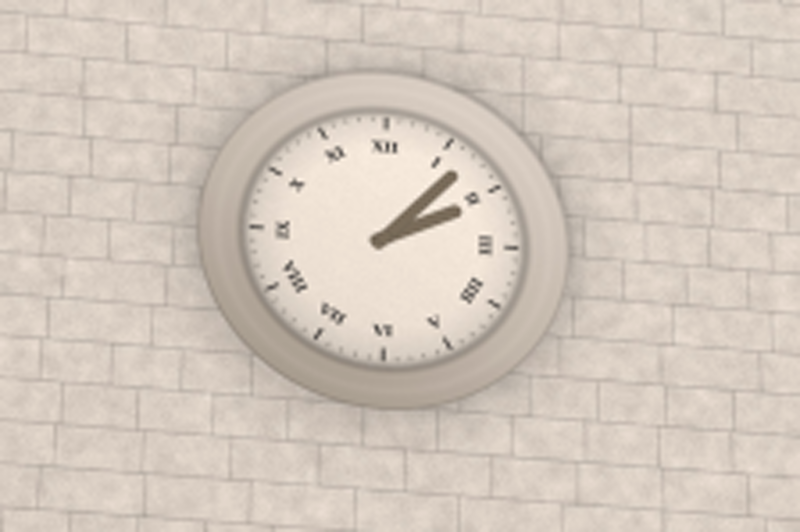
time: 2:07
